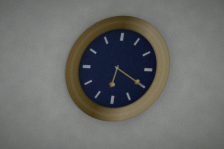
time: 6:20
